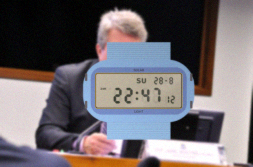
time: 22:47
